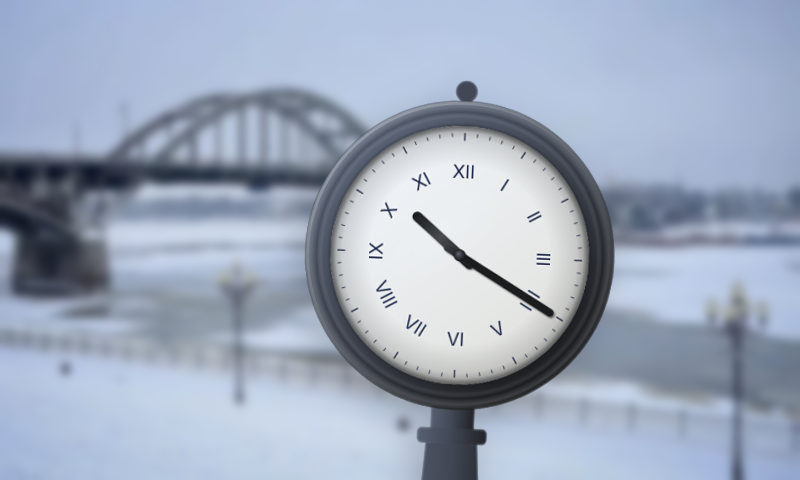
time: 10:20
